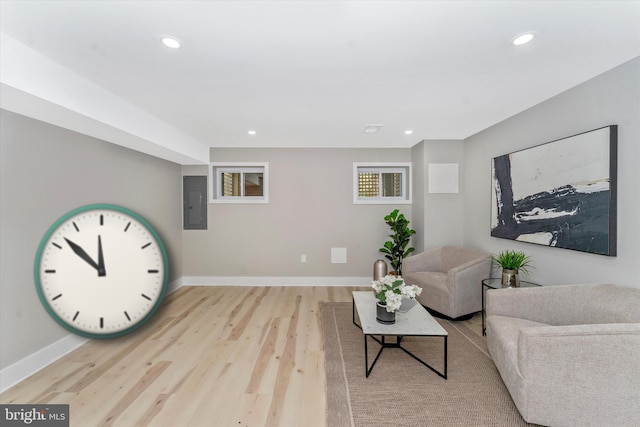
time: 11:52
